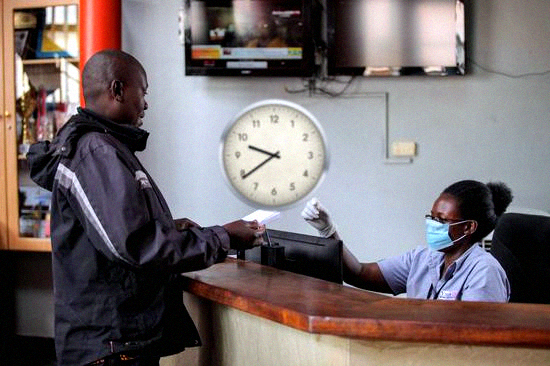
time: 9:39
